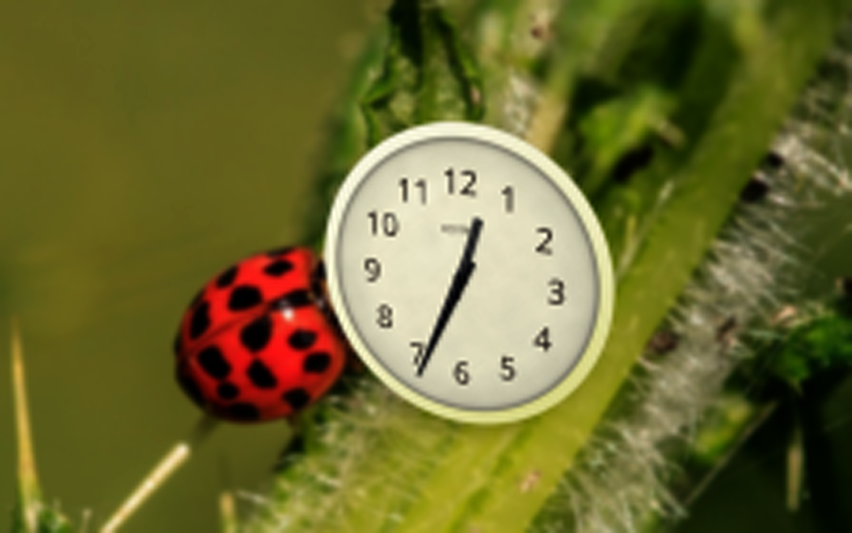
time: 12:34
